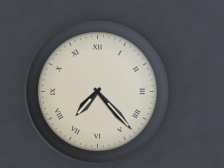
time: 7:23
